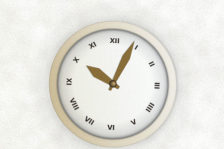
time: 10:04
